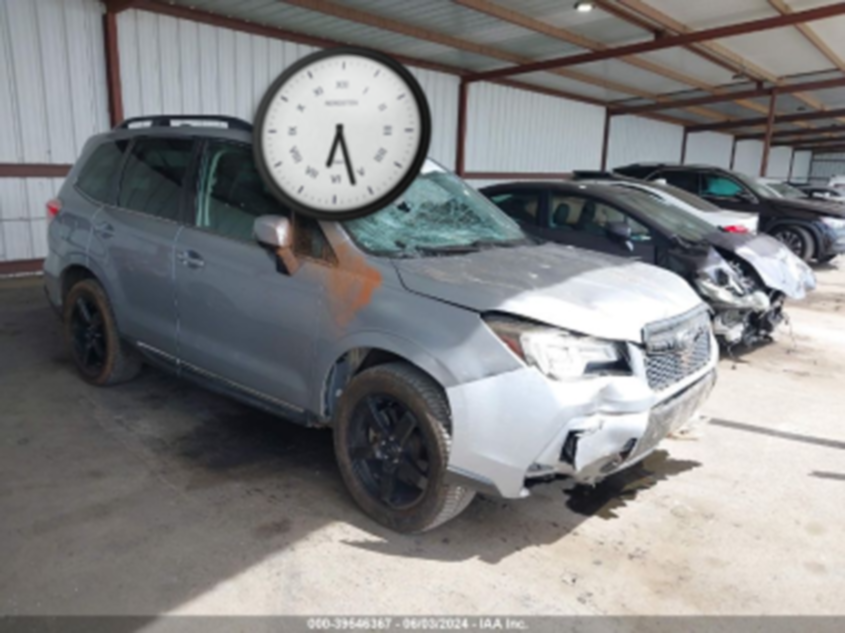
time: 6:27
